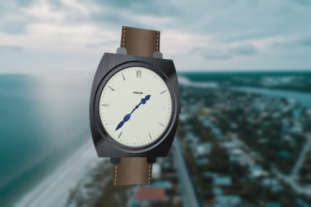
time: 1:37
